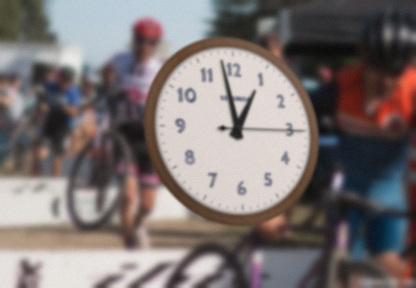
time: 12:58:15
